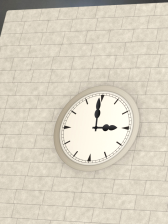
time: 2:59
